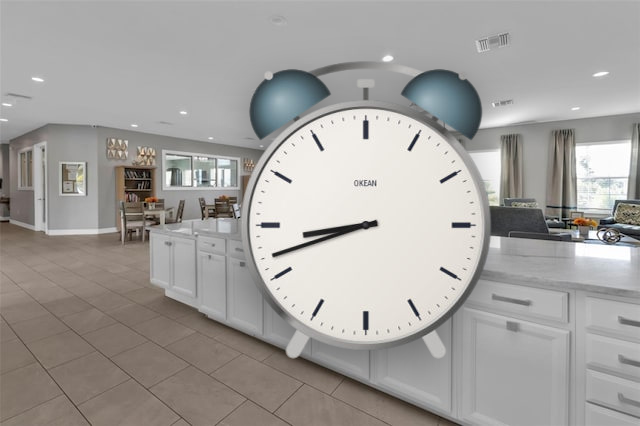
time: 8:42
